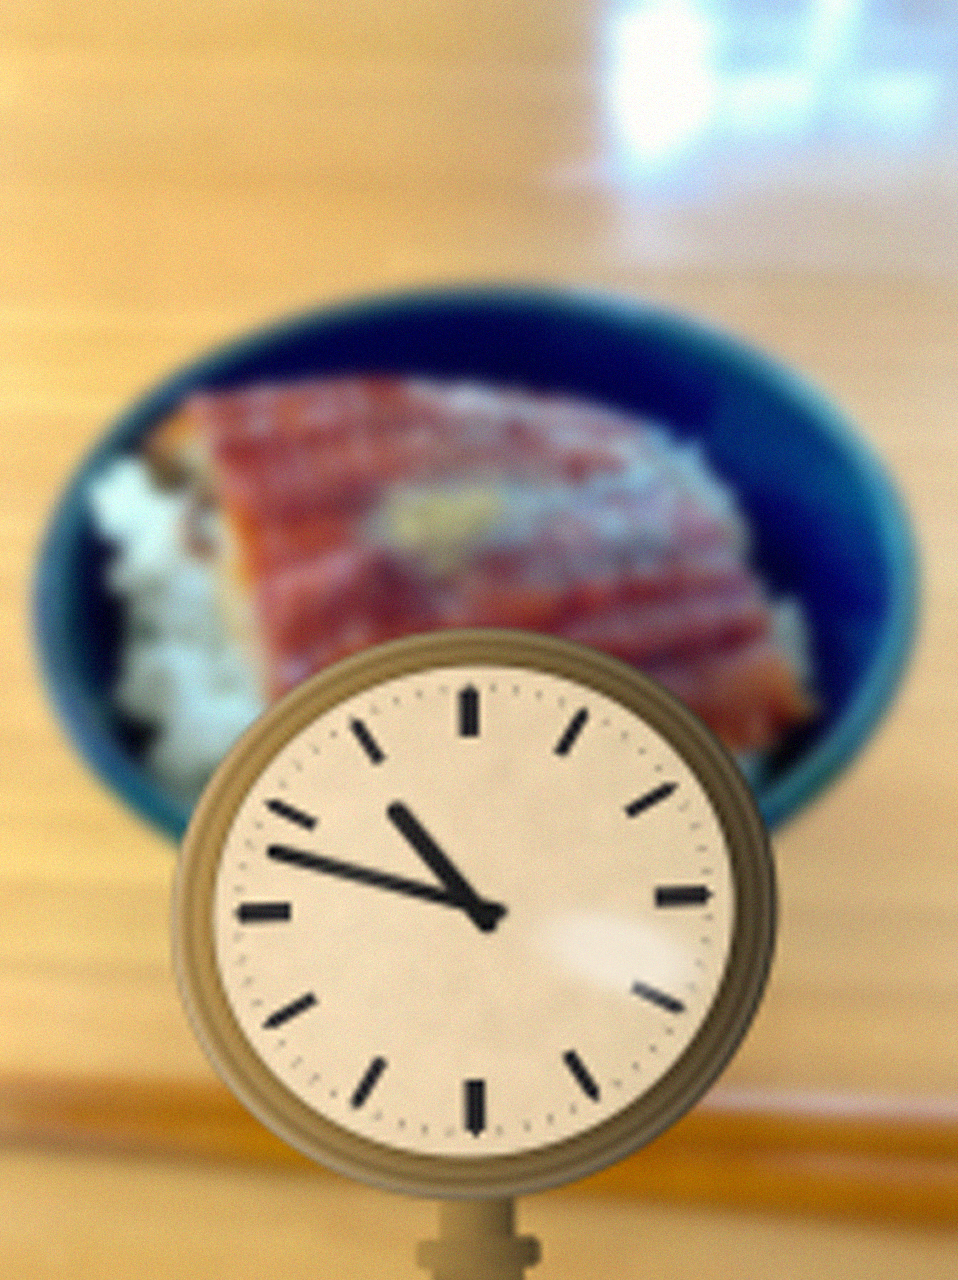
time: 10:48
